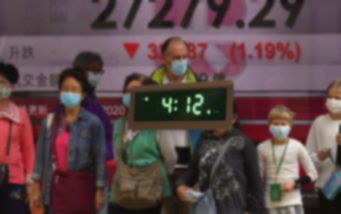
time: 4:12
